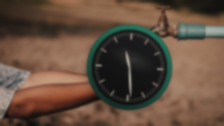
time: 11:29
